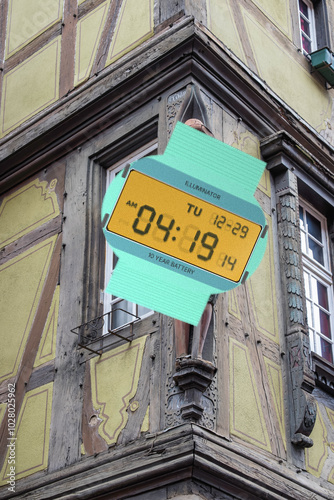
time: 4:19:14
